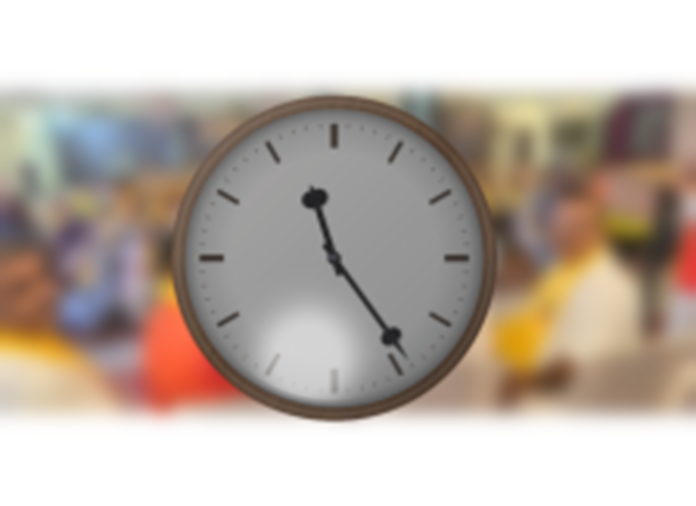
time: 11:24
